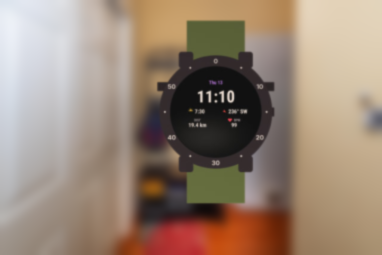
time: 11:10
